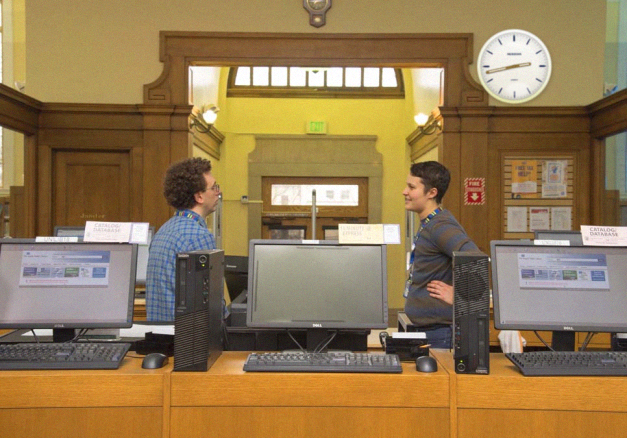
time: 2:43
